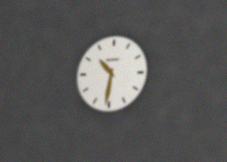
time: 10:31
